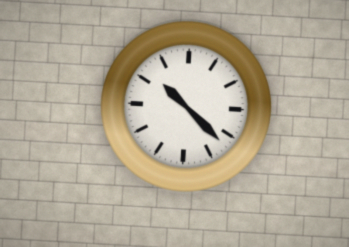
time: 10:22
